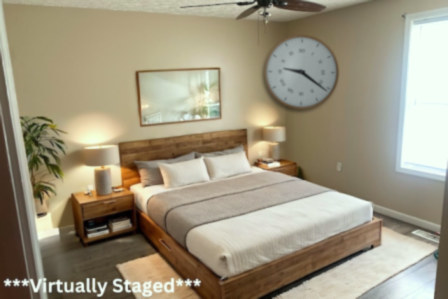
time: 9:21
